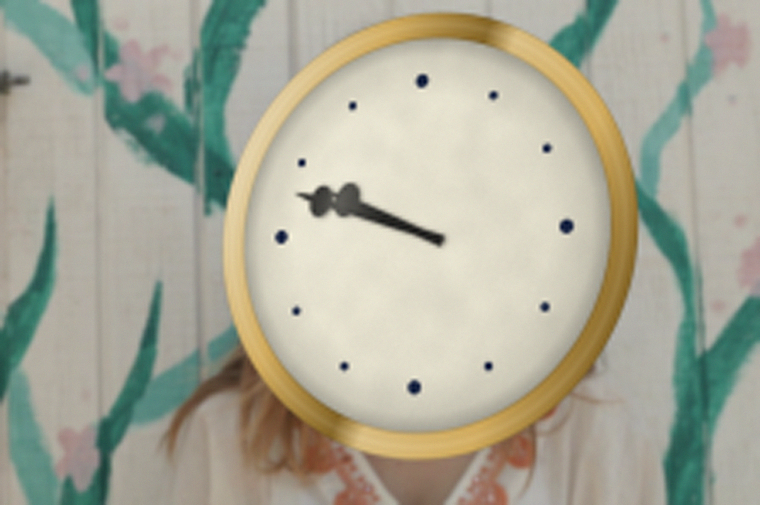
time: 9:48
